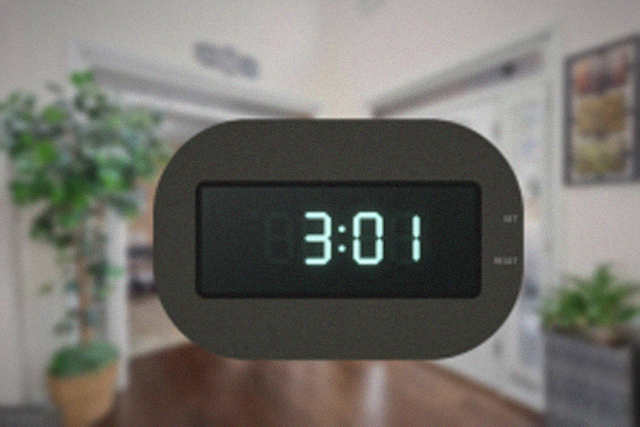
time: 3:01
